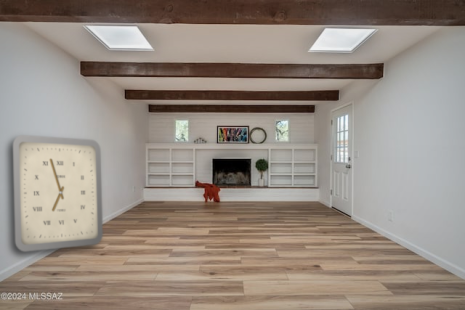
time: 6:57
